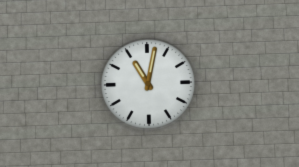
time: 11:02
